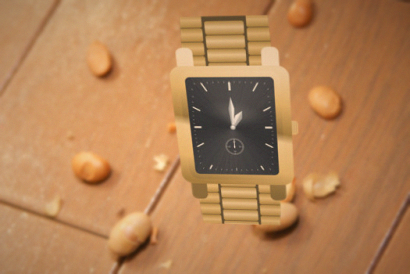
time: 1:00
